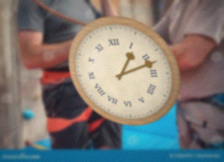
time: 1:12
